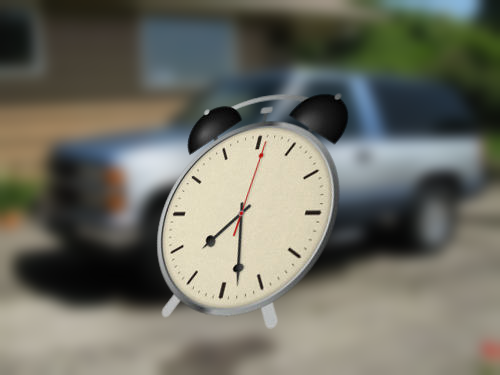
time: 7:28:01
